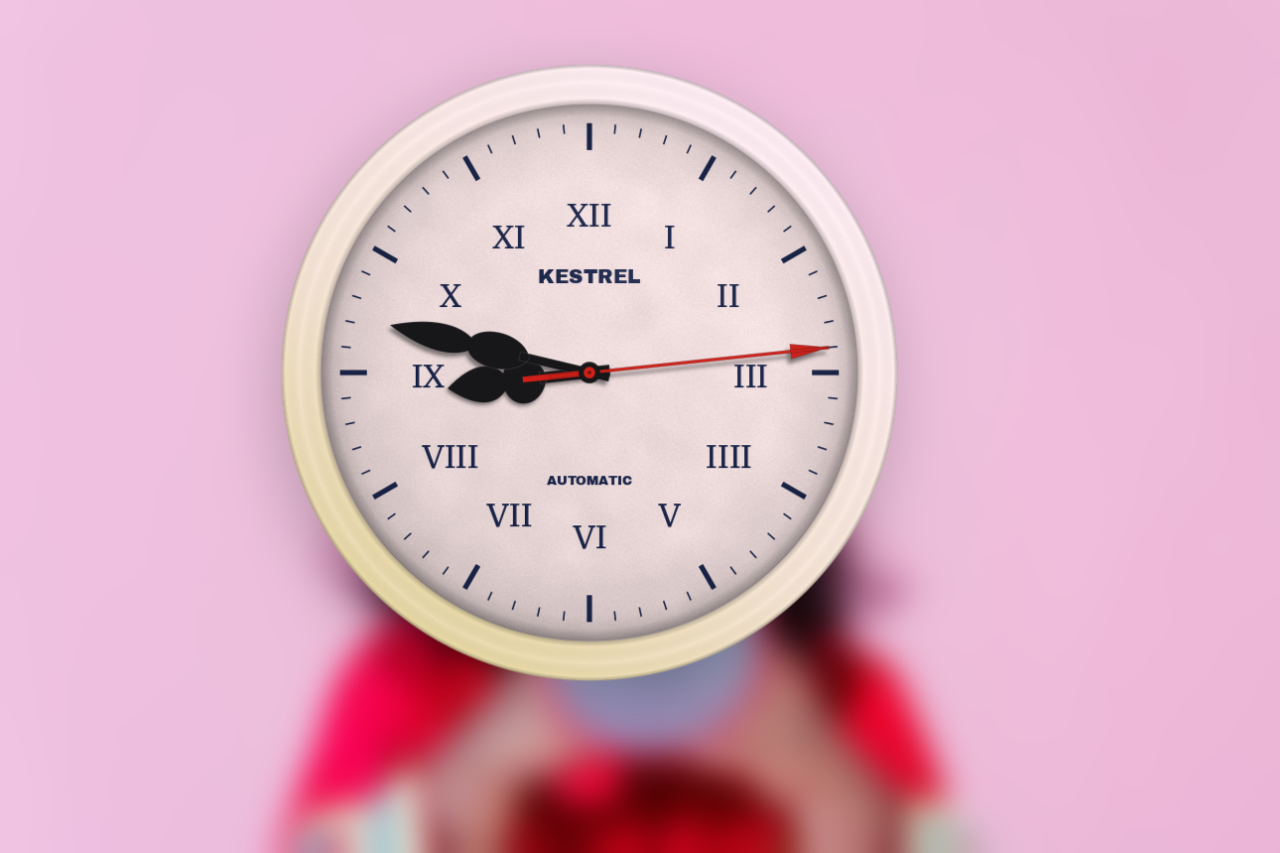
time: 8:47:14
